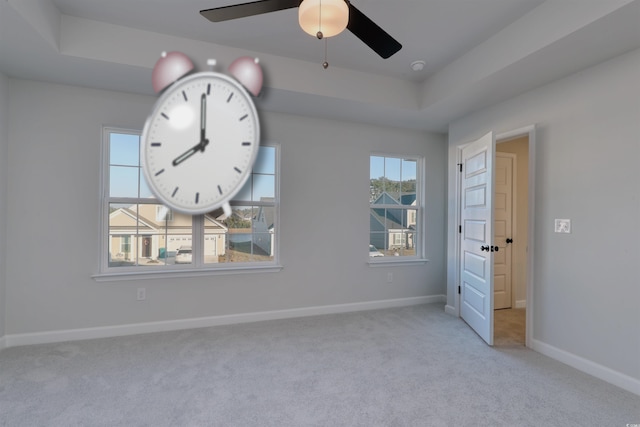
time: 7:59
